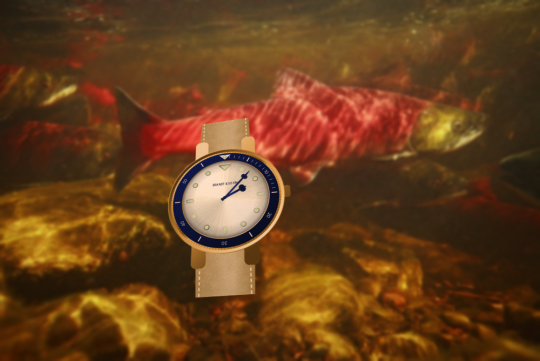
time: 2:07
